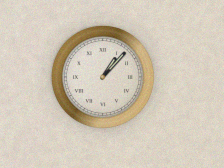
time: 1:07
